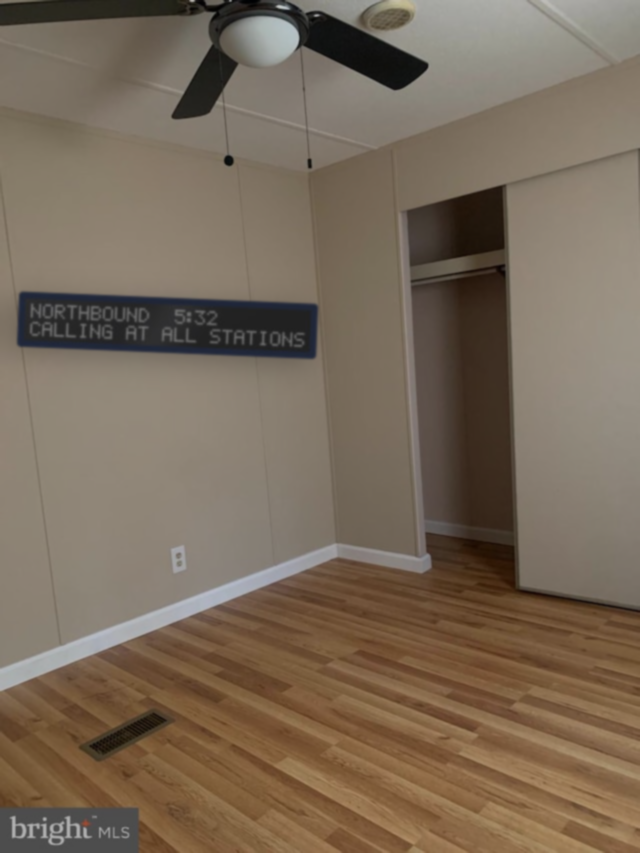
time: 5:32
